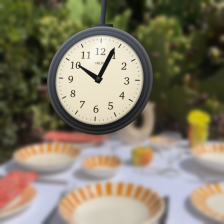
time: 10:04
